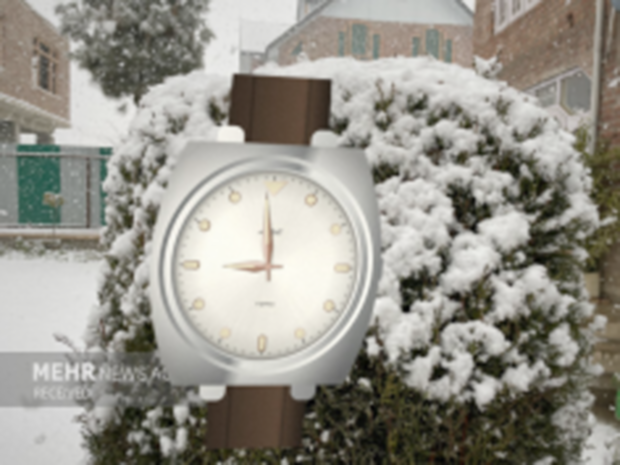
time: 8:59
